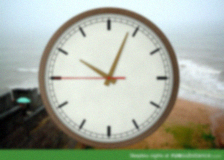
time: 10:03:45
